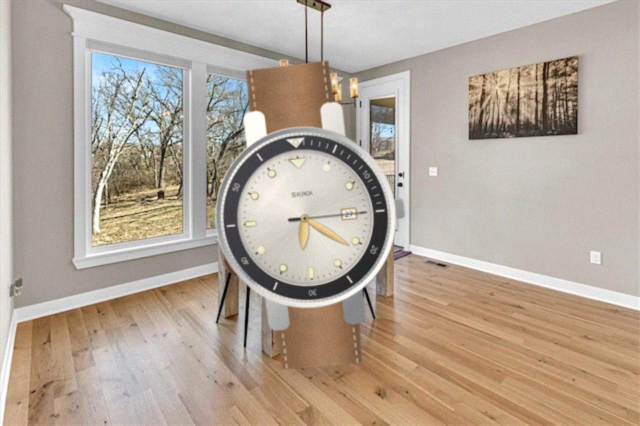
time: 6:21:15
